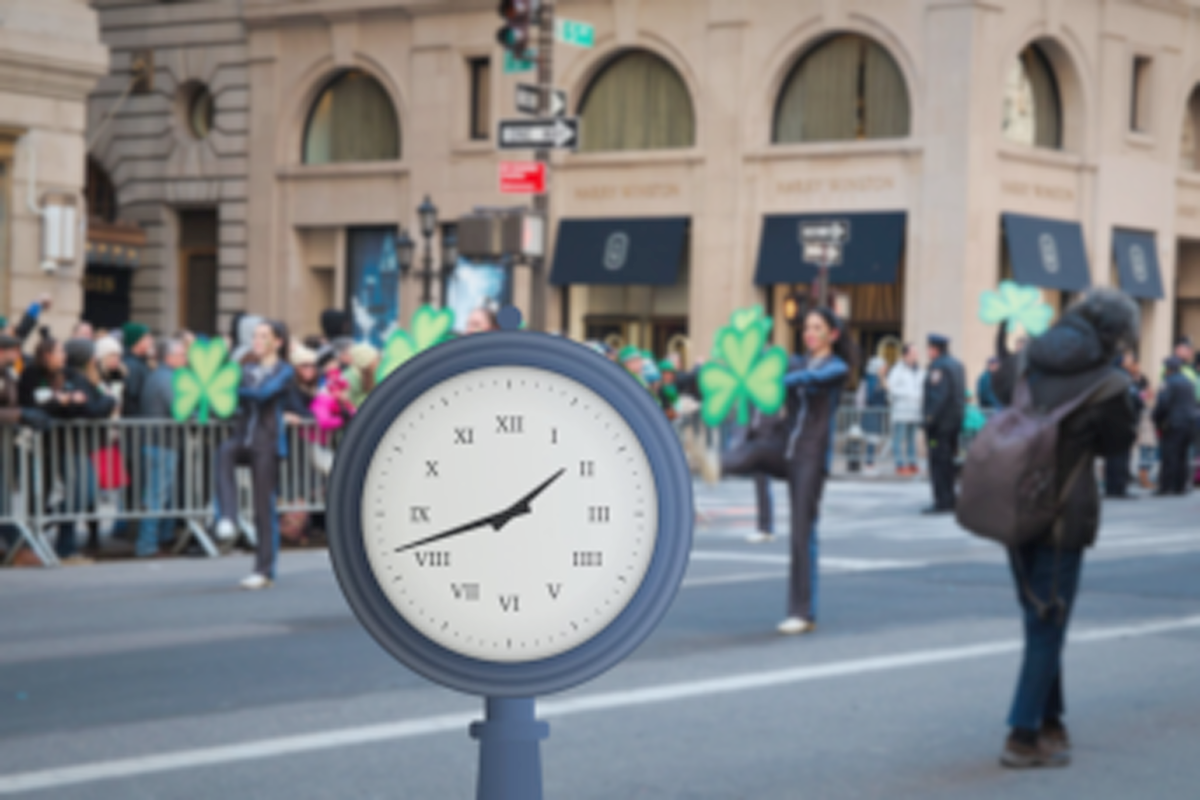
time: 1:42
